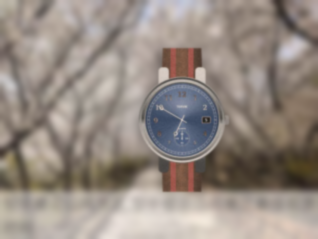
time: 6:50
